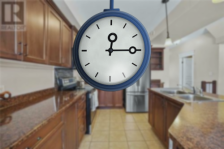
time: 12:15
